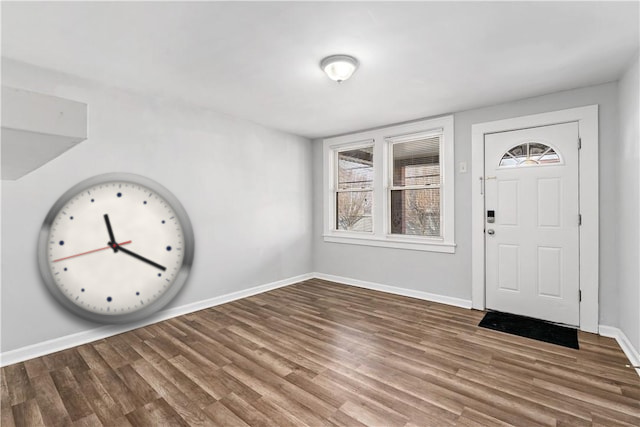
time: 11:18:42
